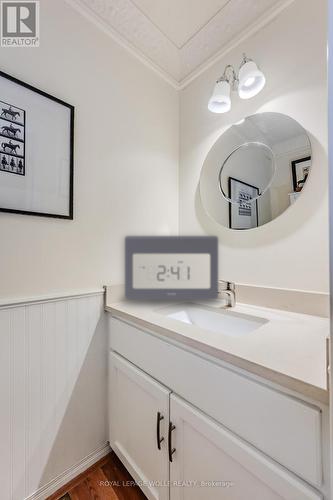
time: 2:41
